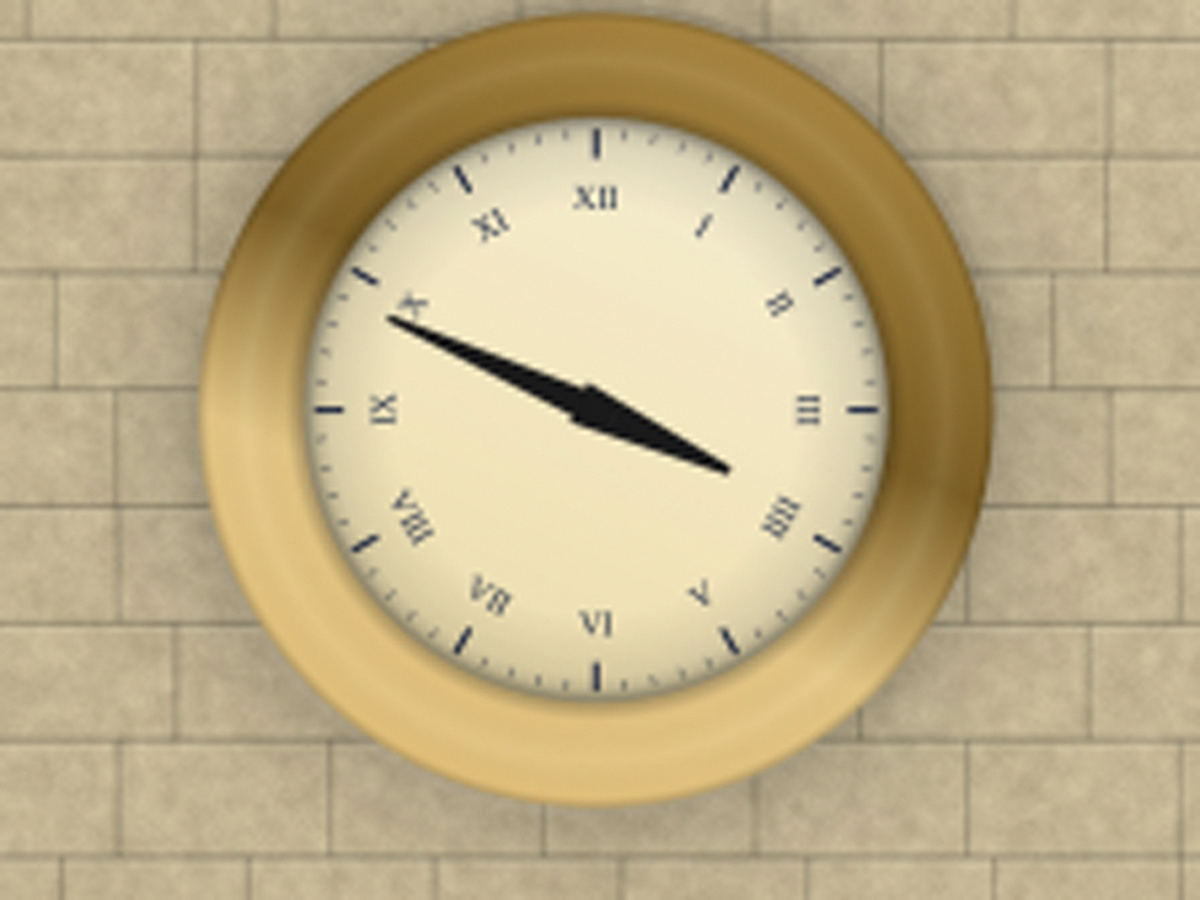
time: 3:49
